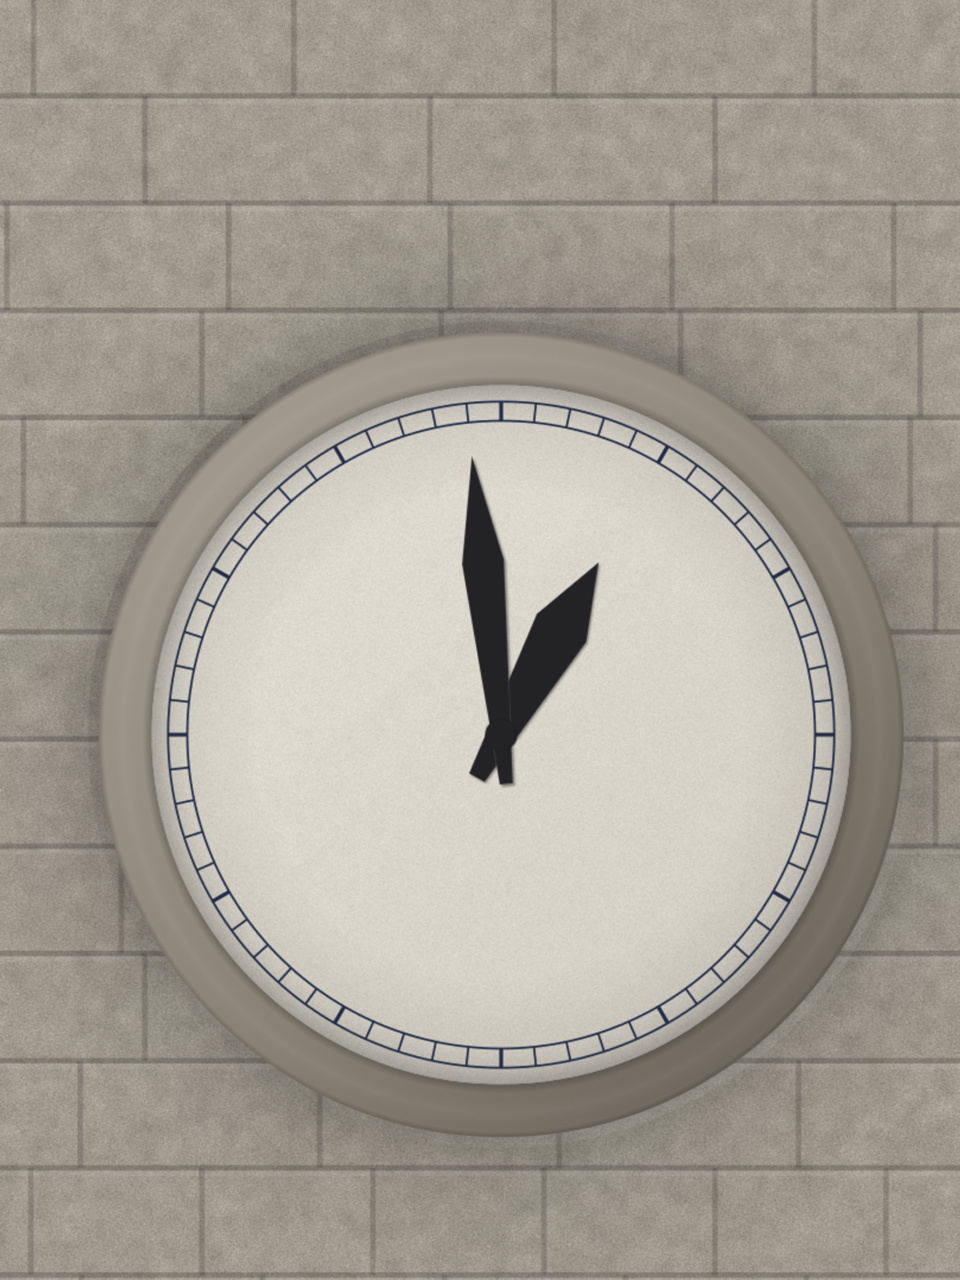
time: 12:59
